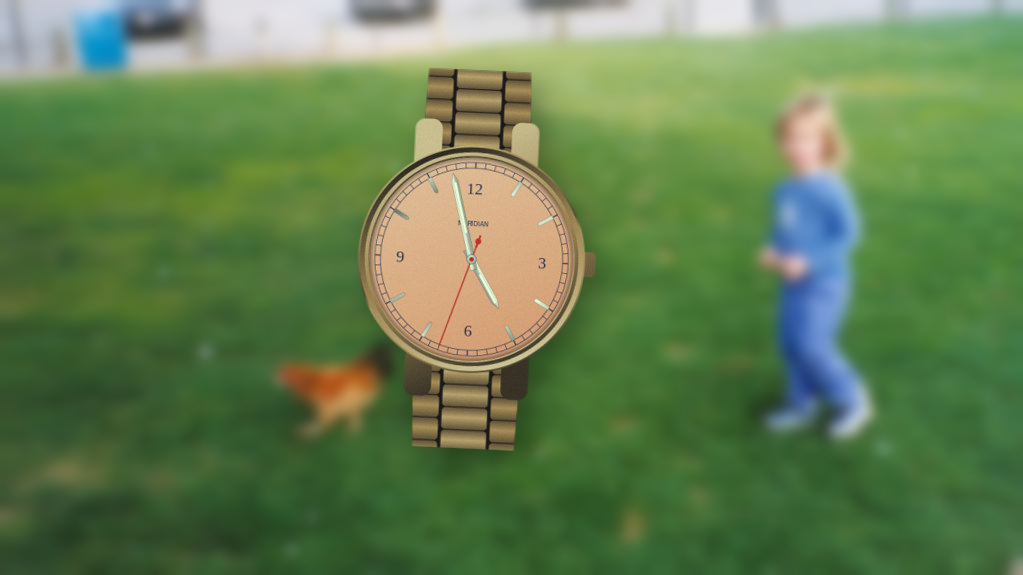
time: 4:57:33
